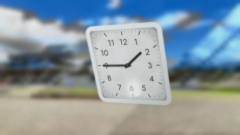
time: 1:45
